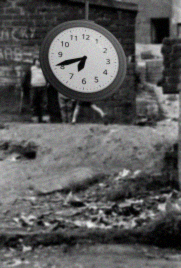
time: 6:41
